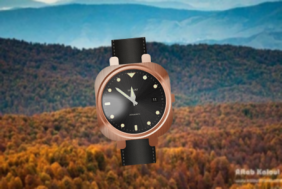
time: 11:52
